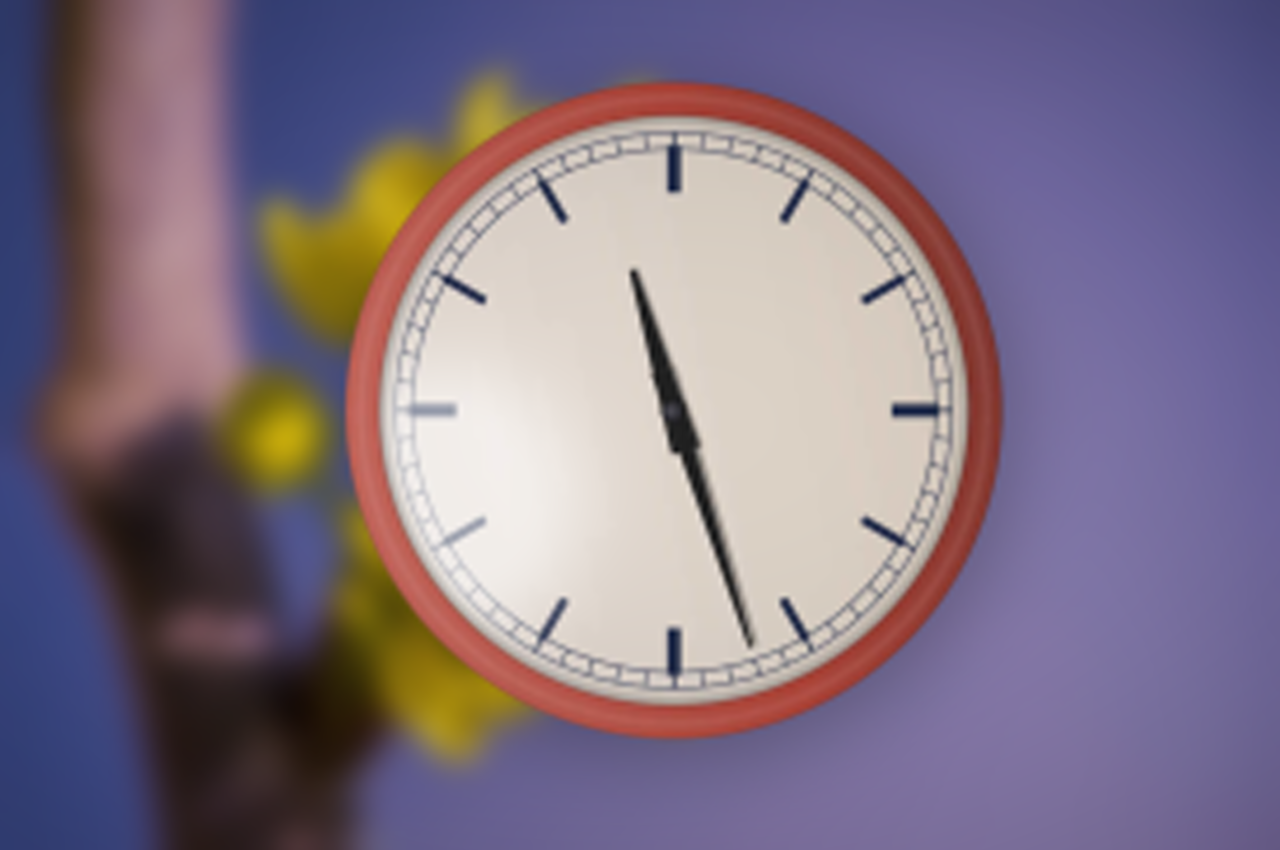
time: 11:27
